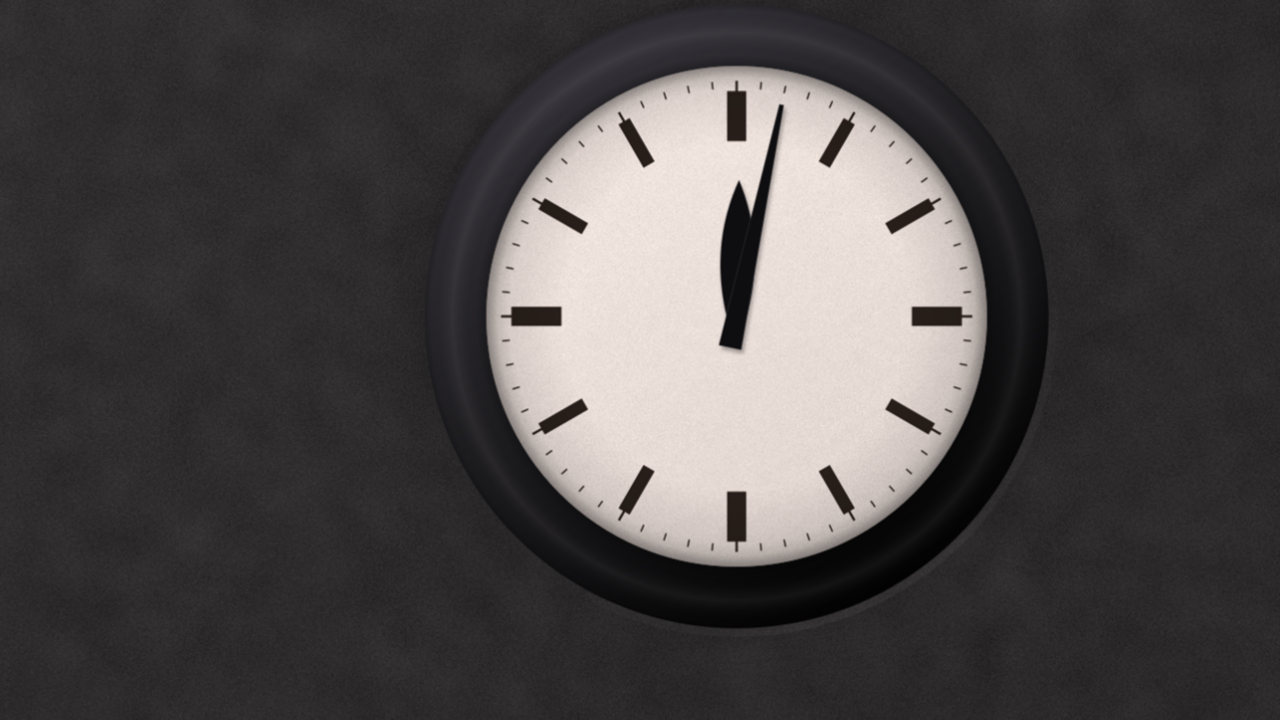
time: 12:02
